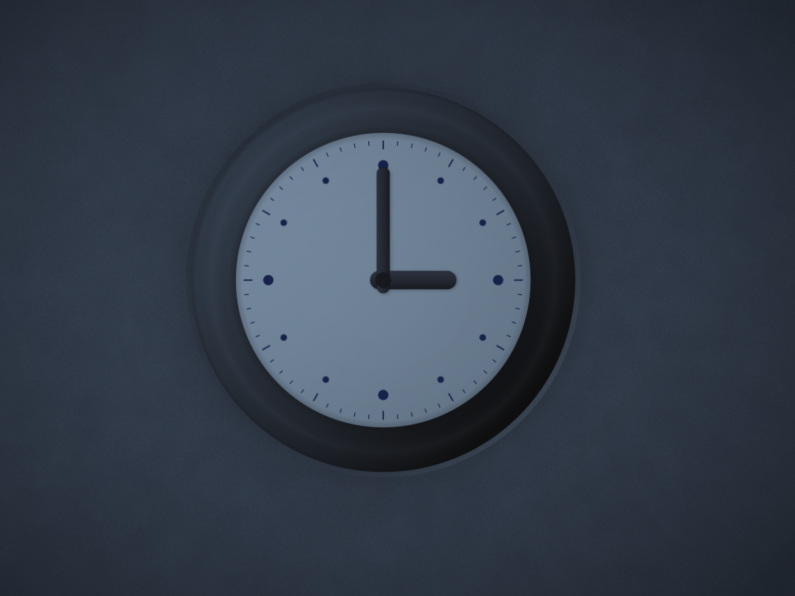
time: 3:00
